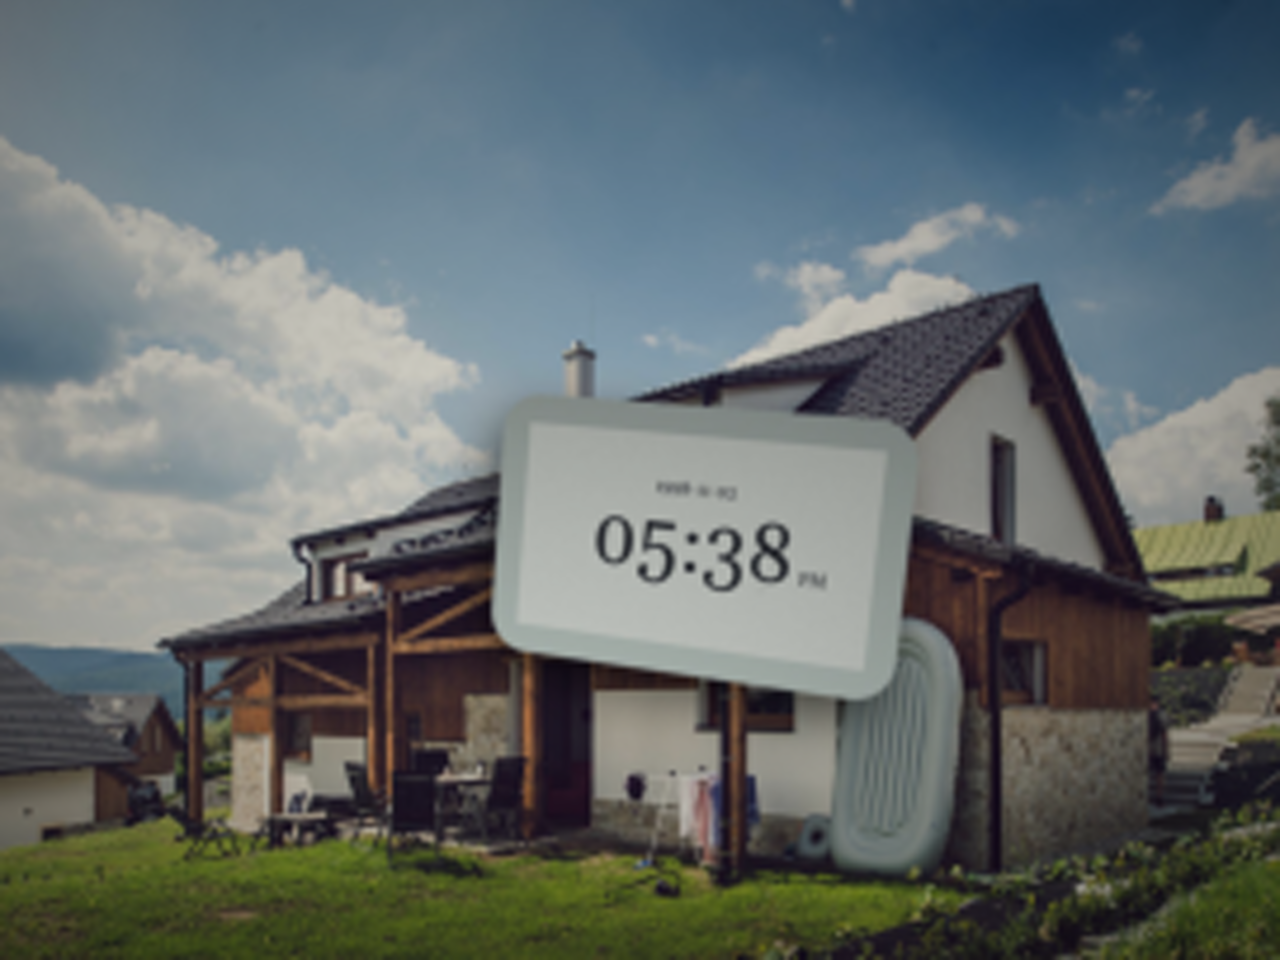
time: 5:38
